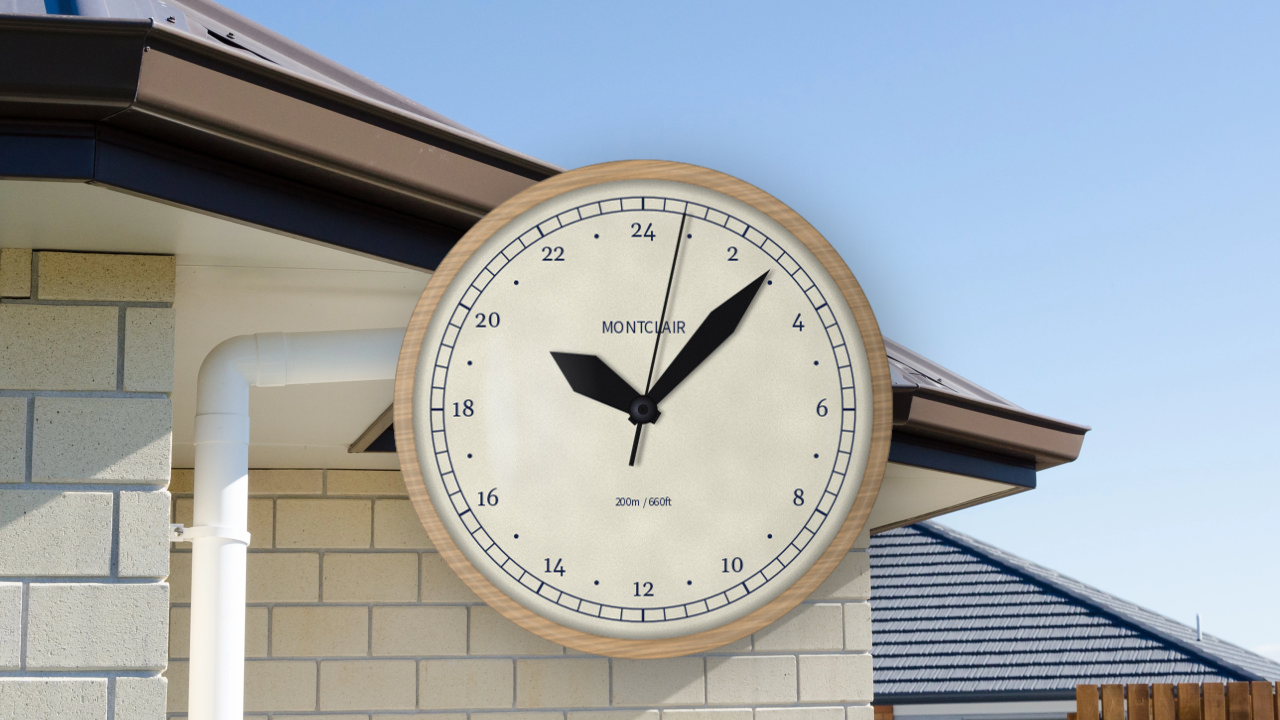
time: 20:07:02
